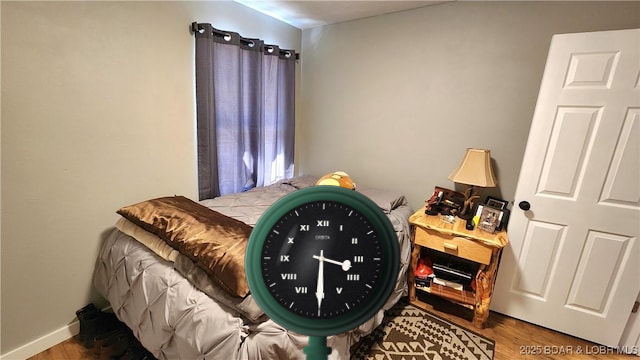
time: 3:30
